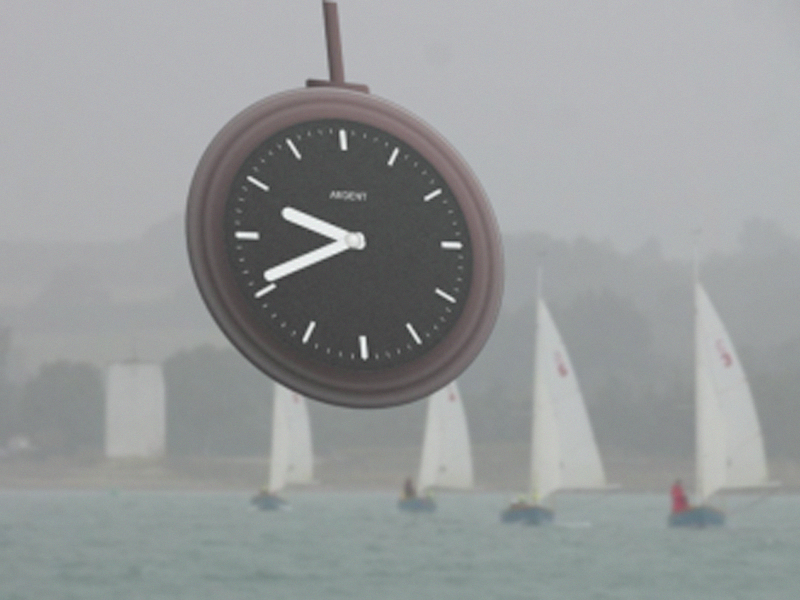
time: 9:41
